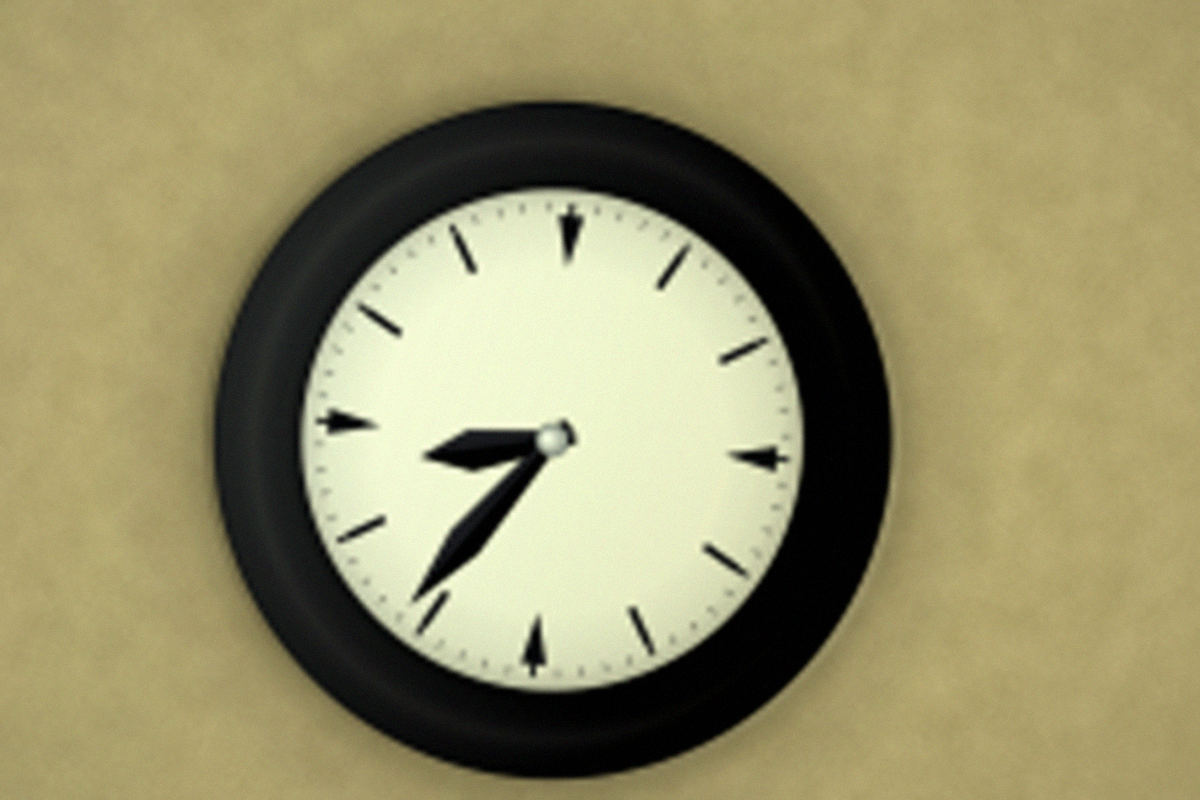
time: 8:36
